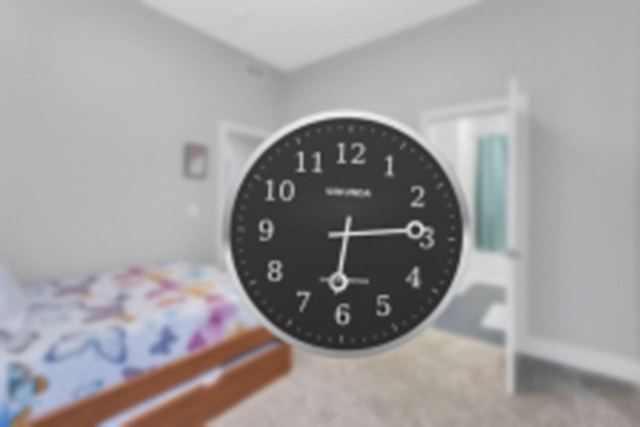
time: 6:14
